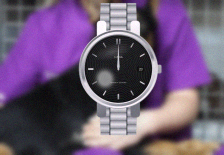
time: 12:00
